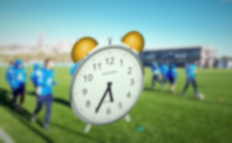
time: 5:35
